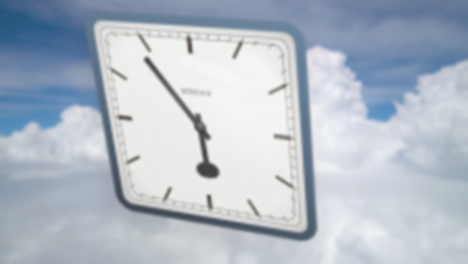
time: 5:54
